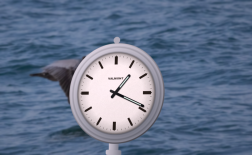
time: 1:19
